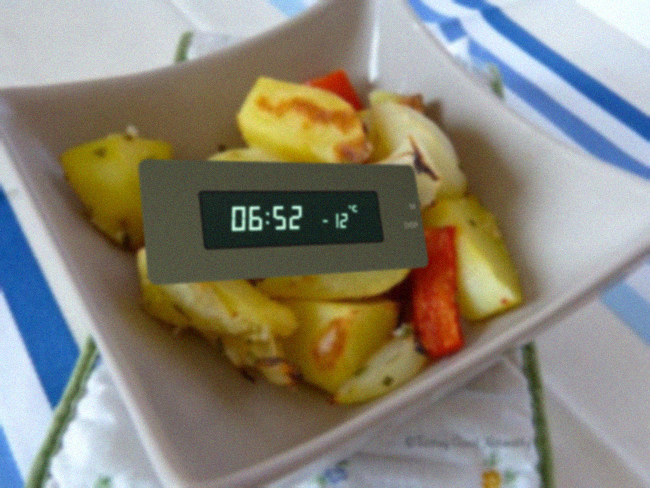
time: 6:52
